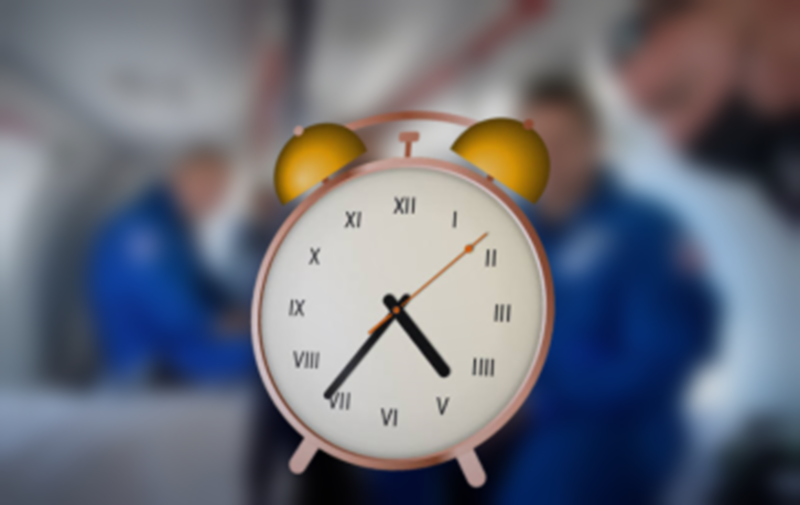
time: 4:36:08
